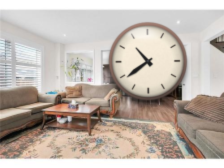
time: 10:39
